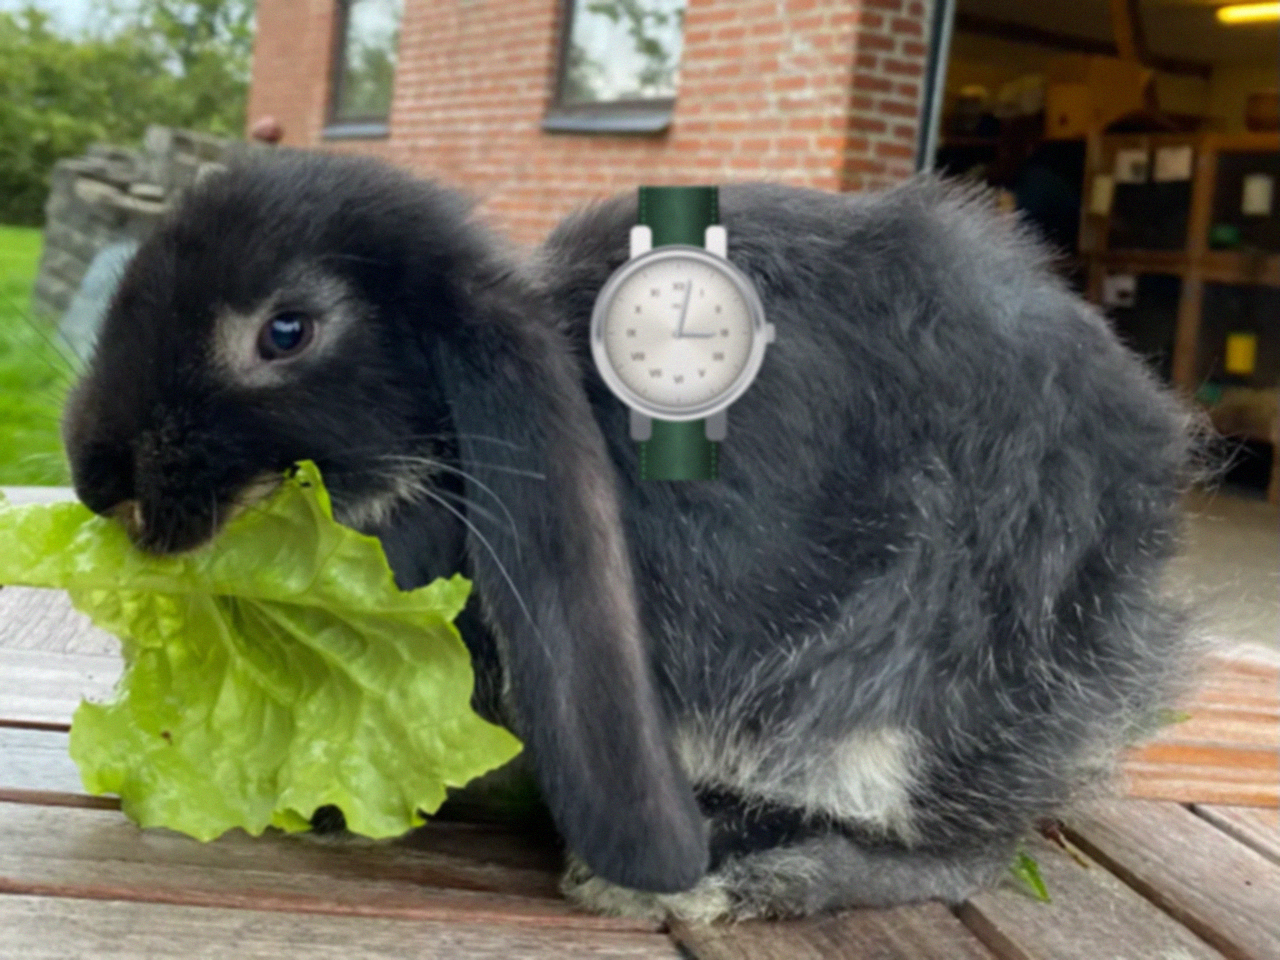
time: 3:02
